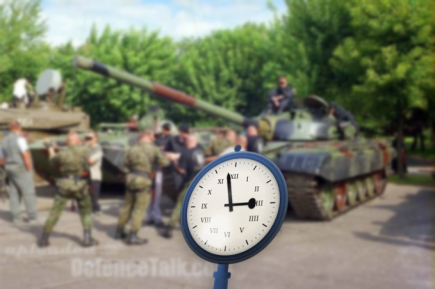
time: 2:58
